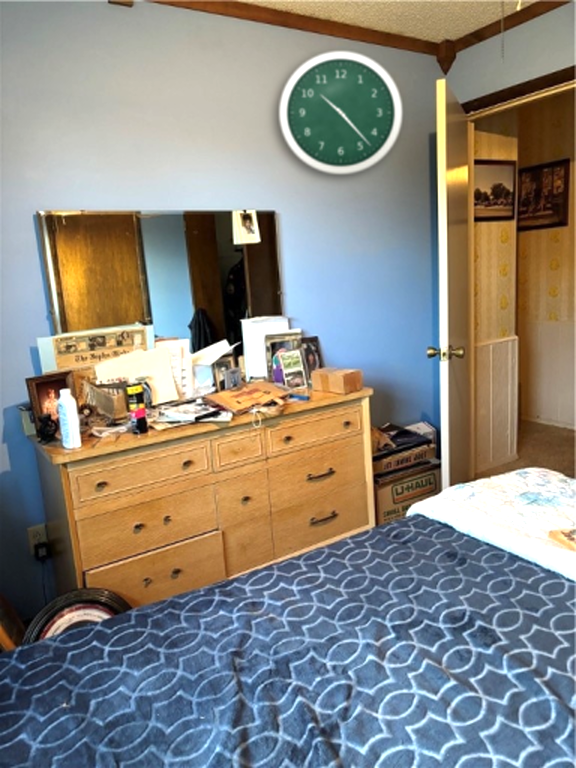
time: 10:23
